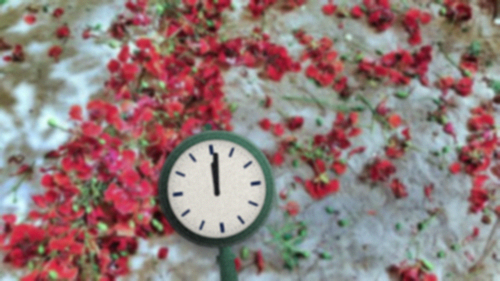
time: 12:01
